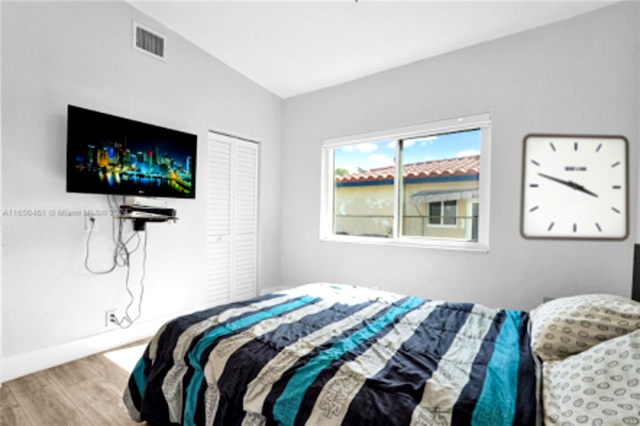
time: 3:48
